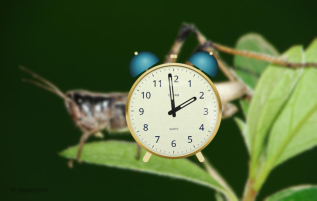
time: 1:59
